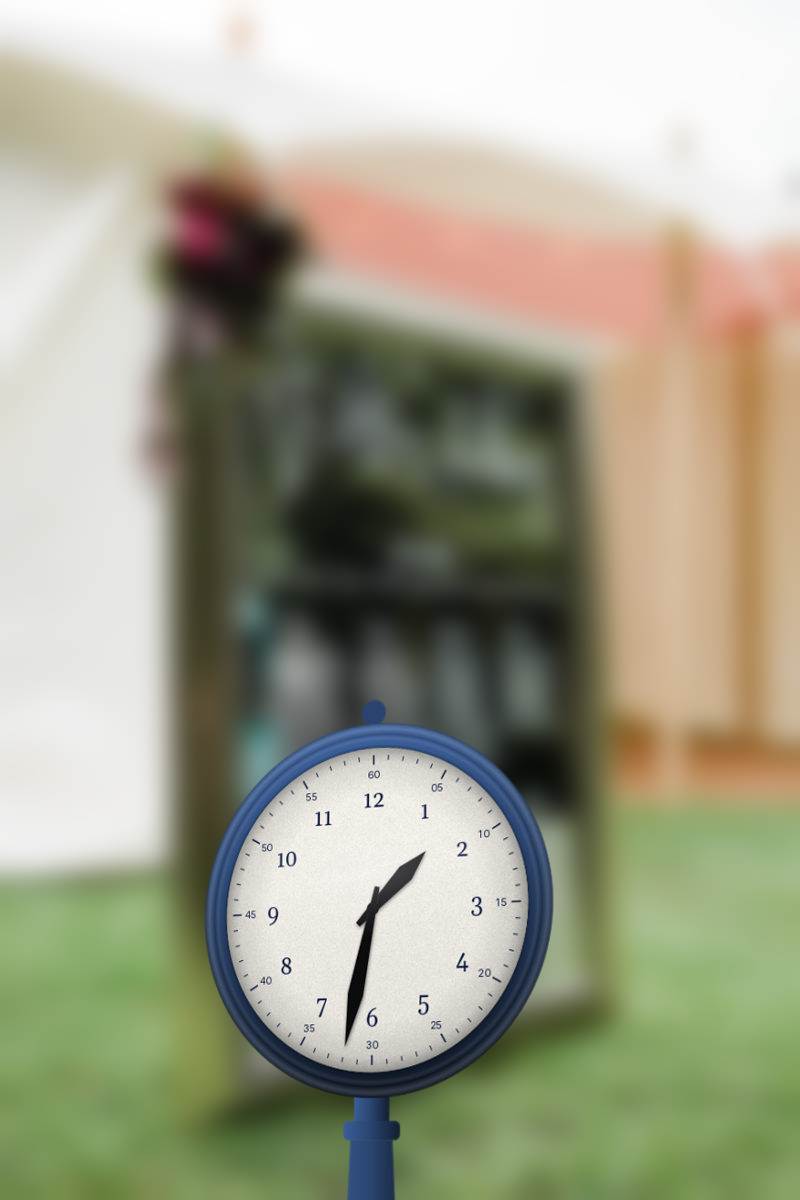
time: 1:32
